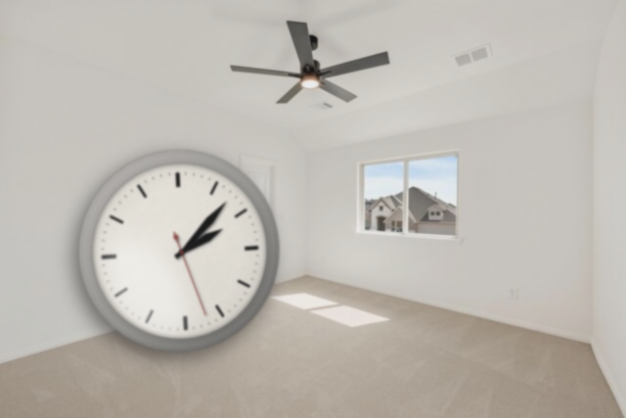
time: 2:07:27
